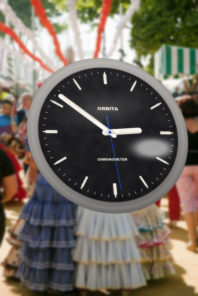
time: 2:51:29
